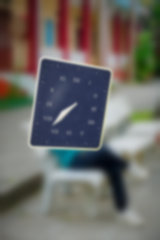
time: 7:37
